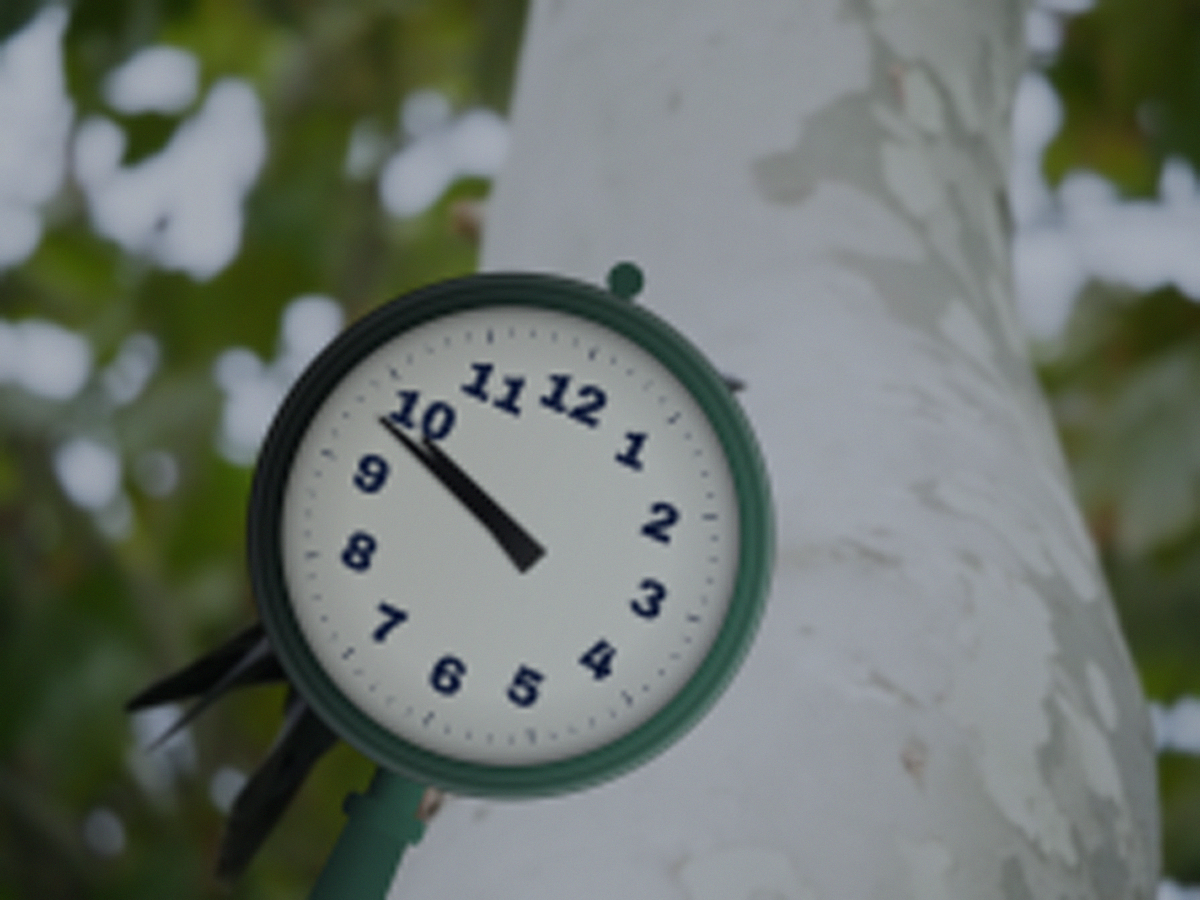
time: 9:48
